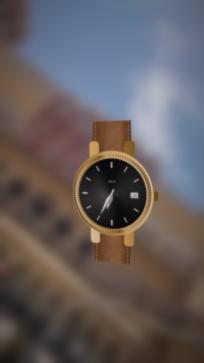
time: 6:35
